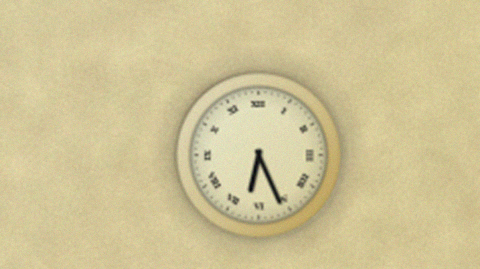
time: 6:26
